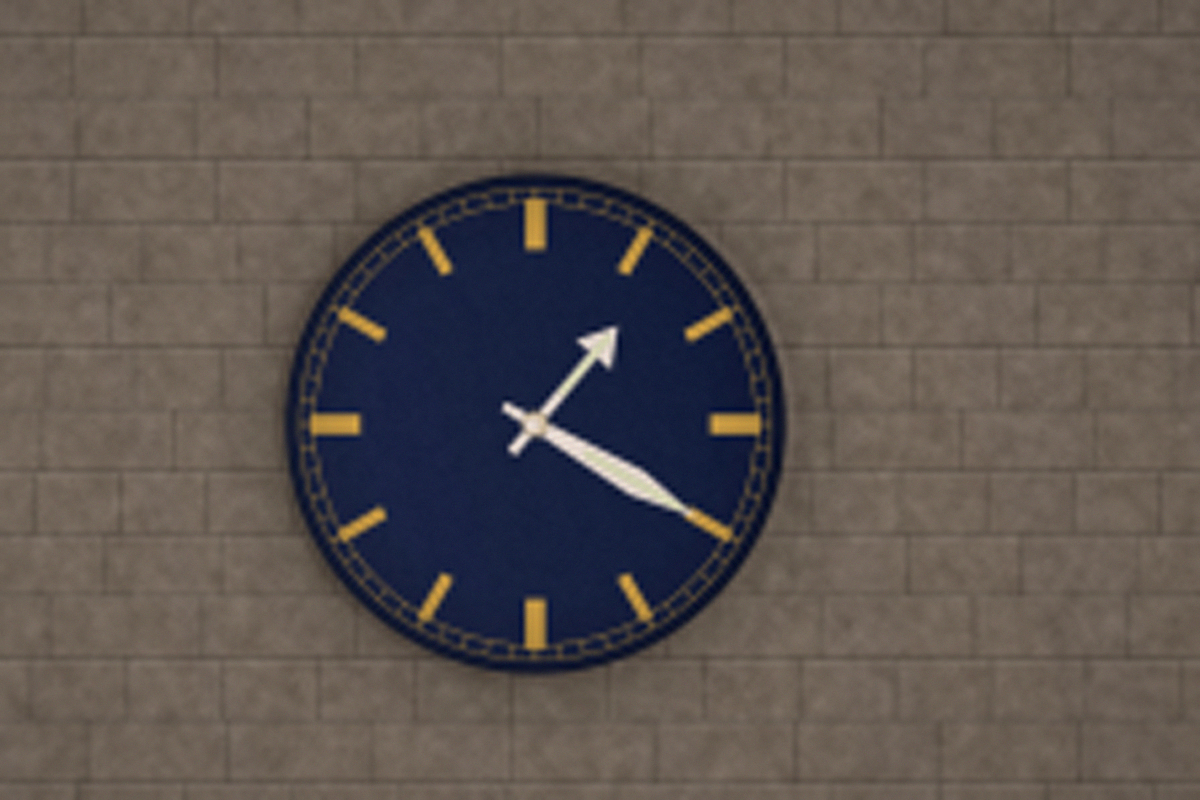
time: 1:20
